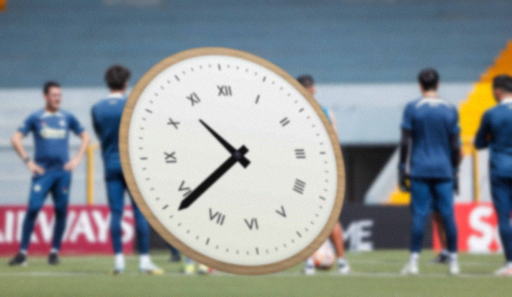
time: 10:39
